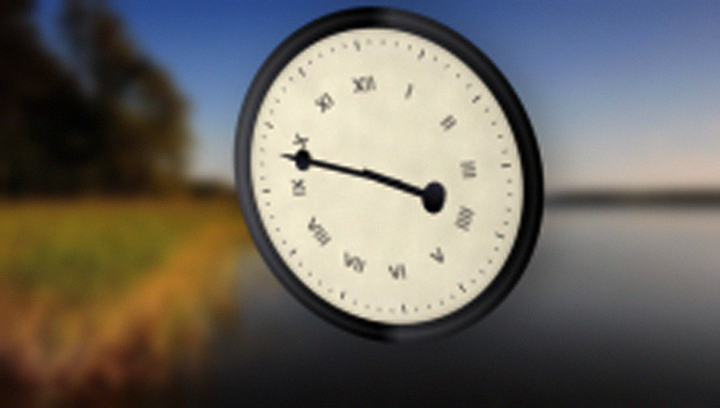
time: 3:48
